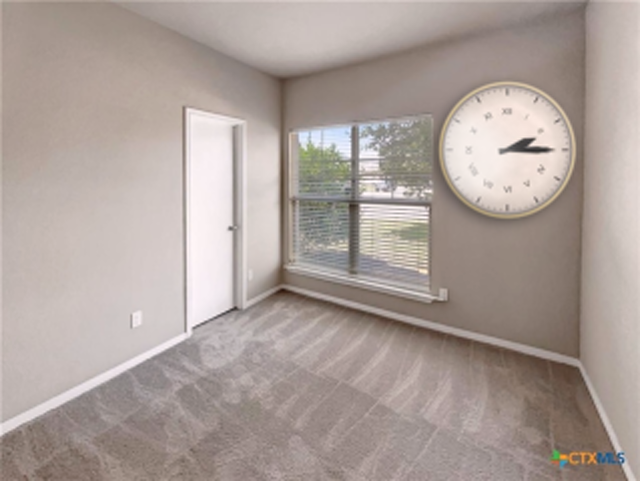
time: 2:15
